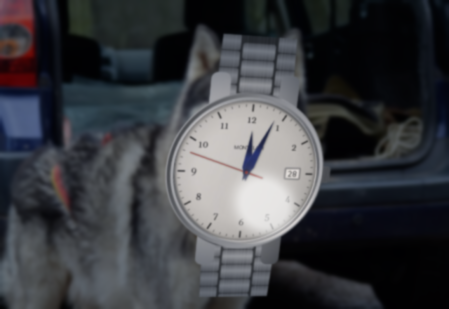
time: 12:03:48
